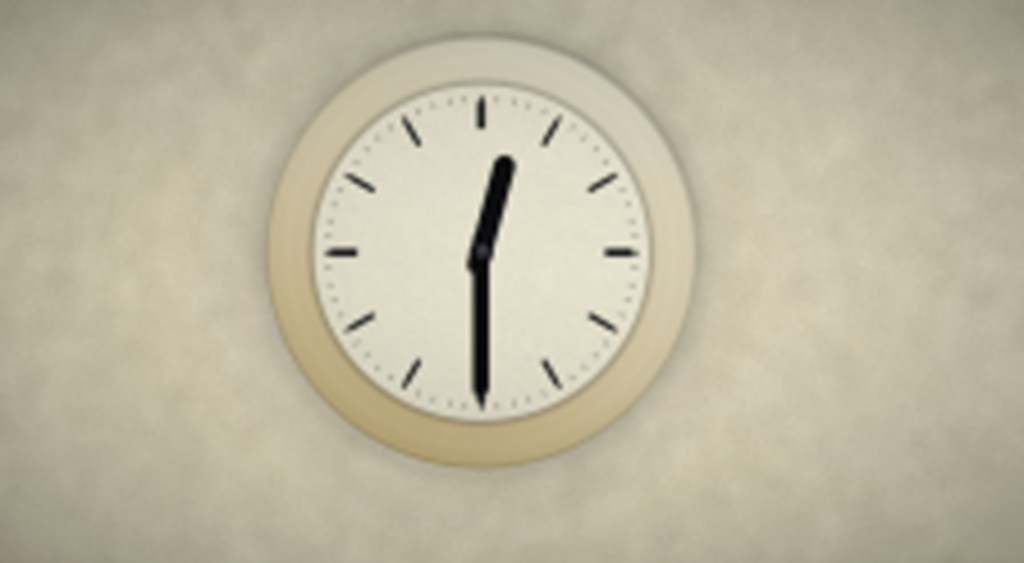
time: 12:30
